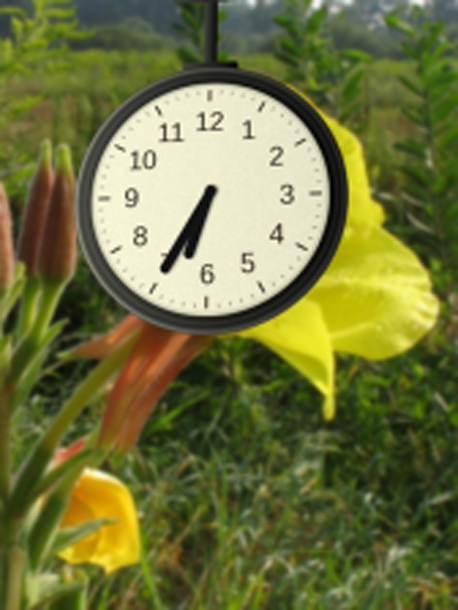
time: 6:35
